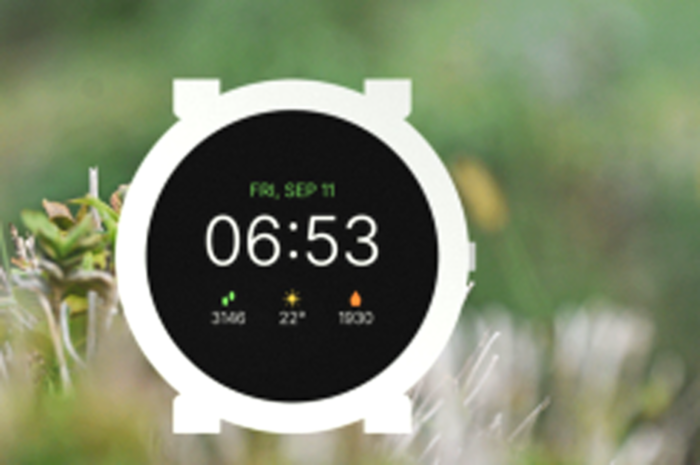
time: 6:53
